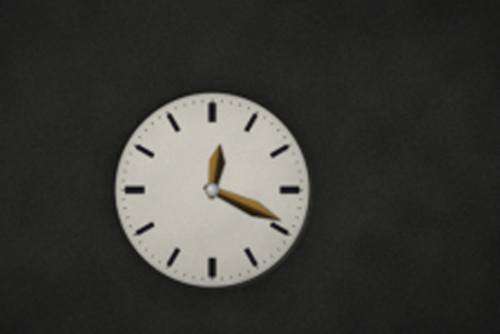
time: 12:19
